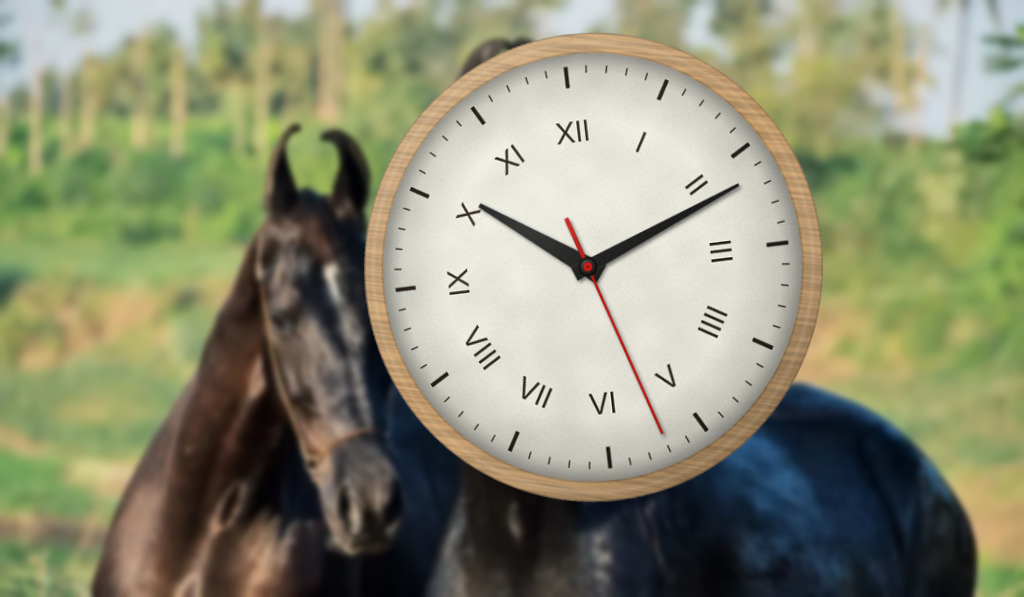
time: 10:11:27
